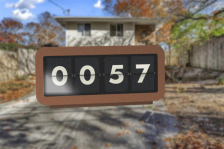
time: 0:57
